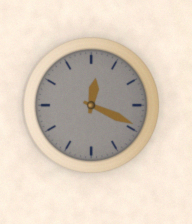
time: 12:19
